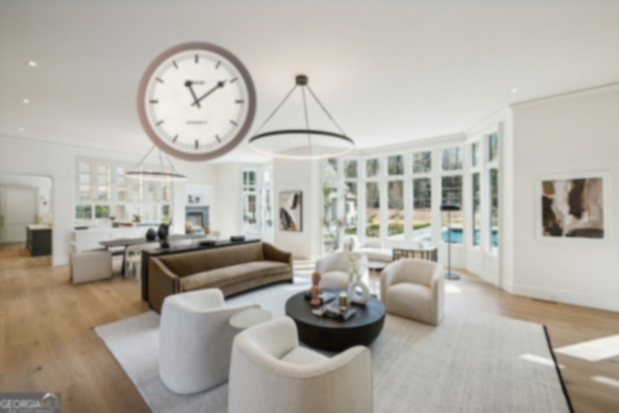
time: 11:09
